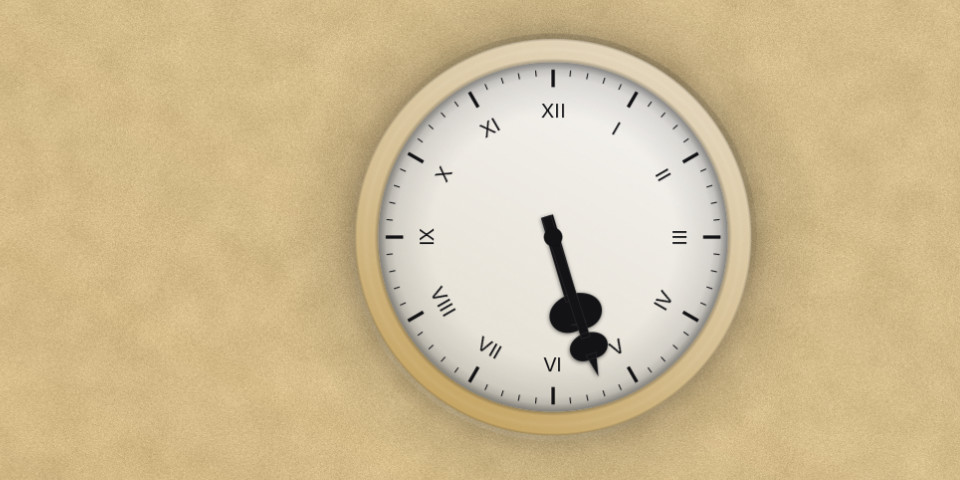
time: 5:27
